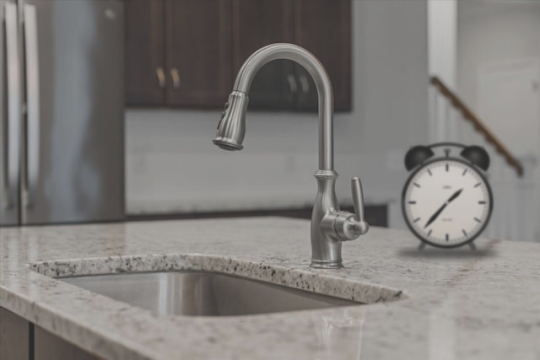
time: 1:37
